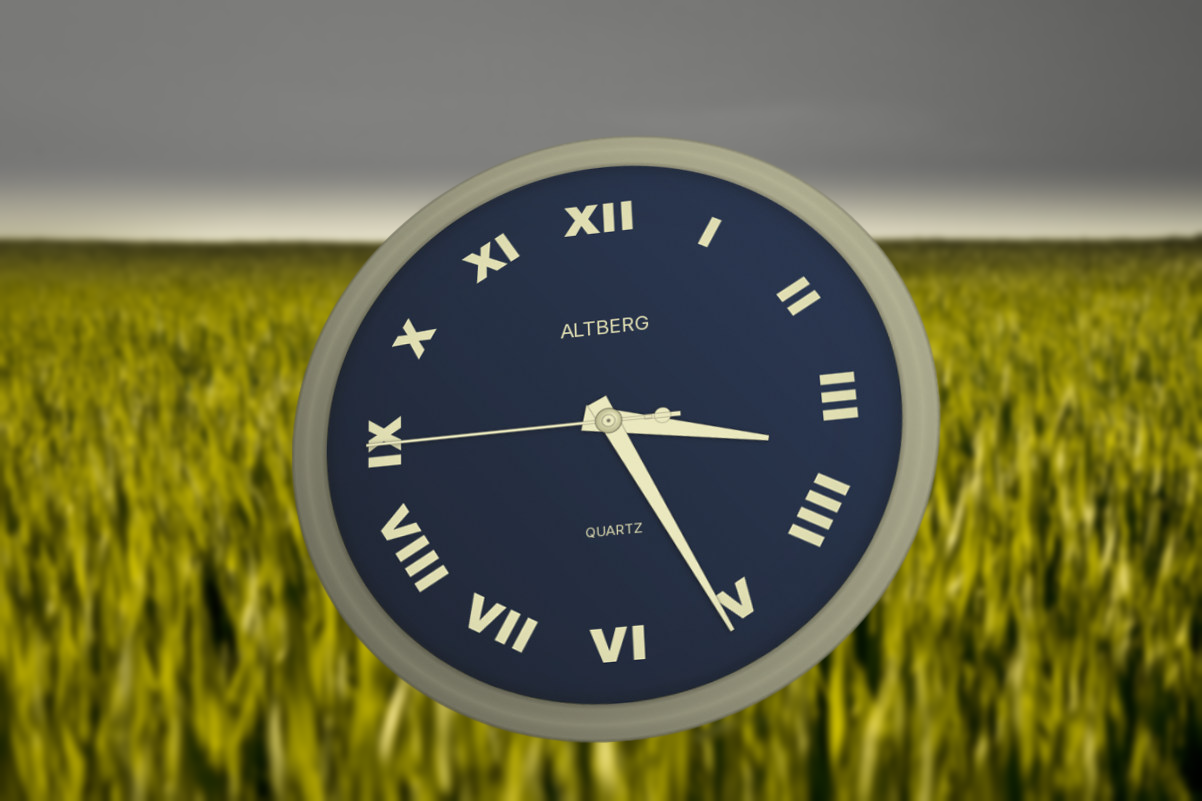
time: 3:25:45
